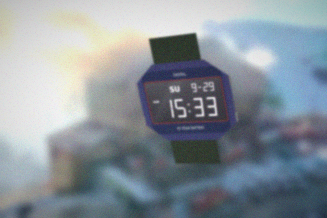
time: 15:33
